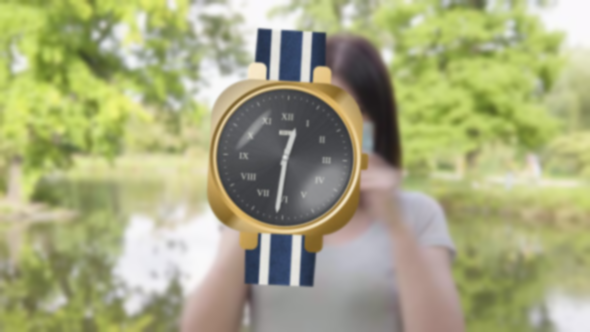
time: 12:31
